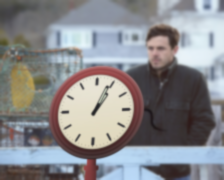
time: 1:04
